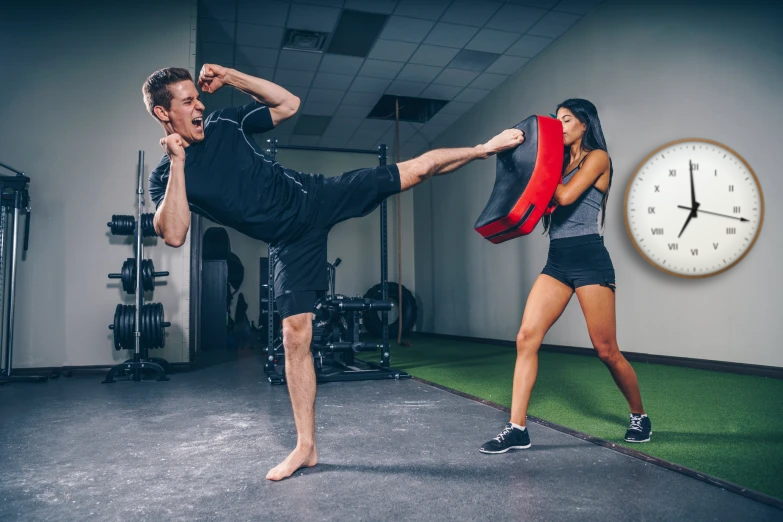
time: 6:59:17
